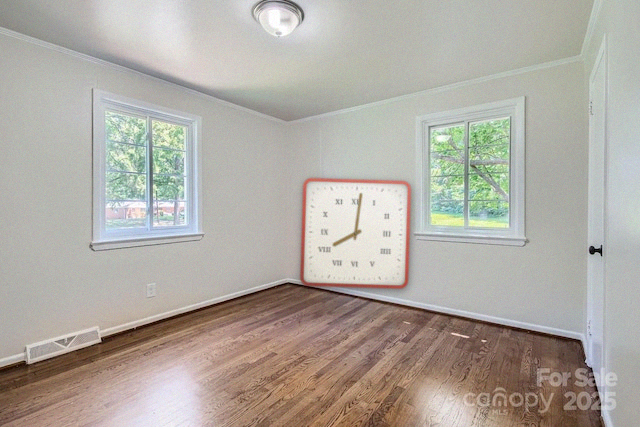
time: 8:01
